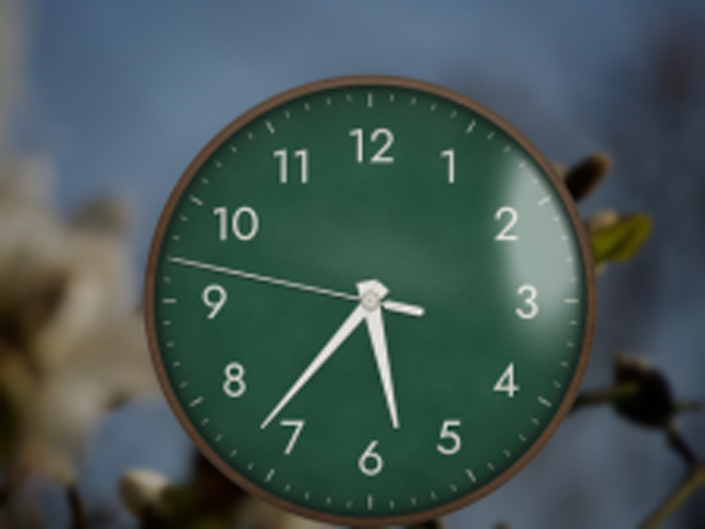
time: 5:36:47
